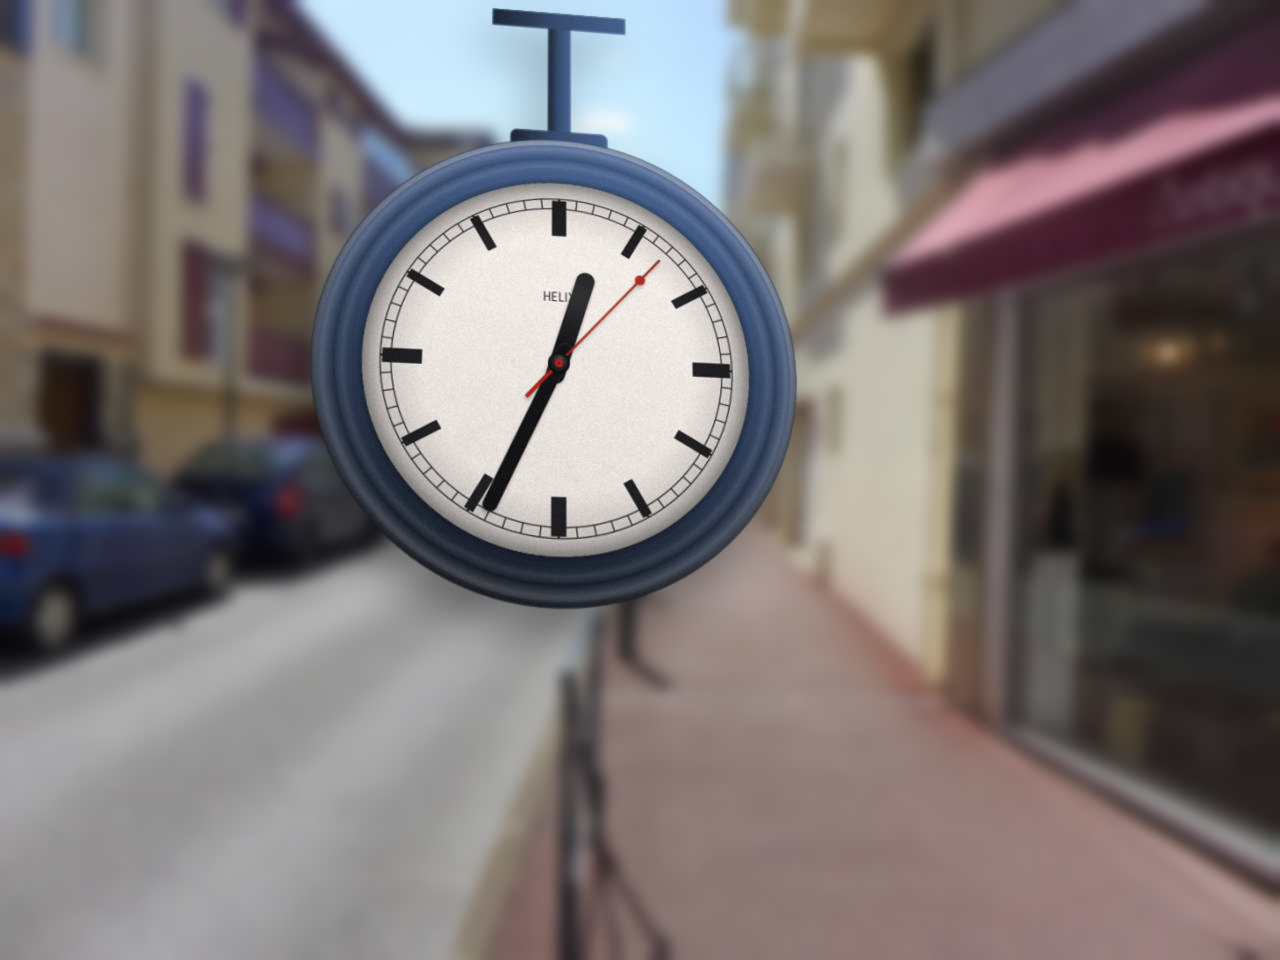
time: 12:34:07
